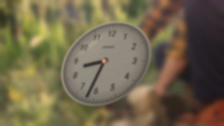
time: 8:32
